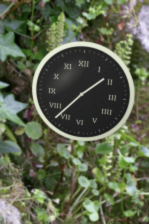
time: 1:37
